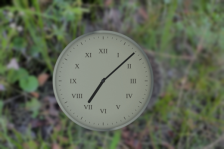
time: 7:08
